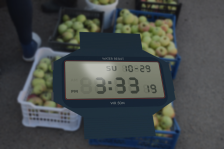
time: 3:33:19
